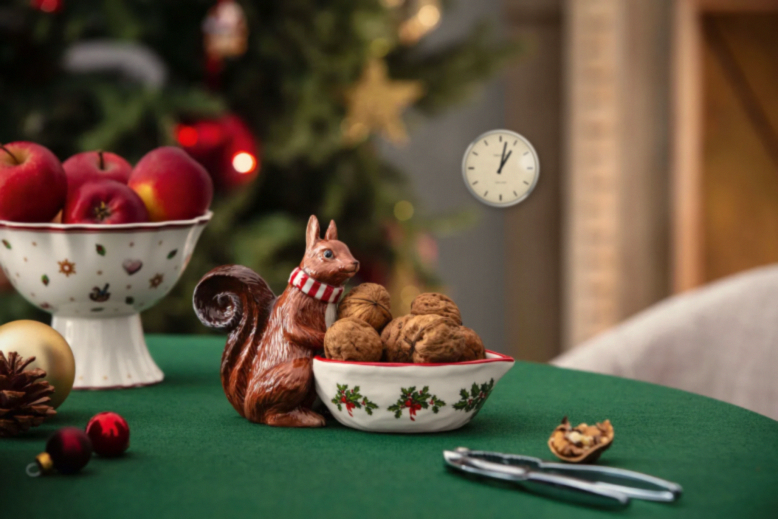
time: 1:02
